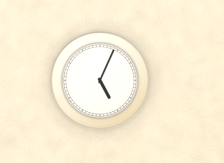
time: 5:04
